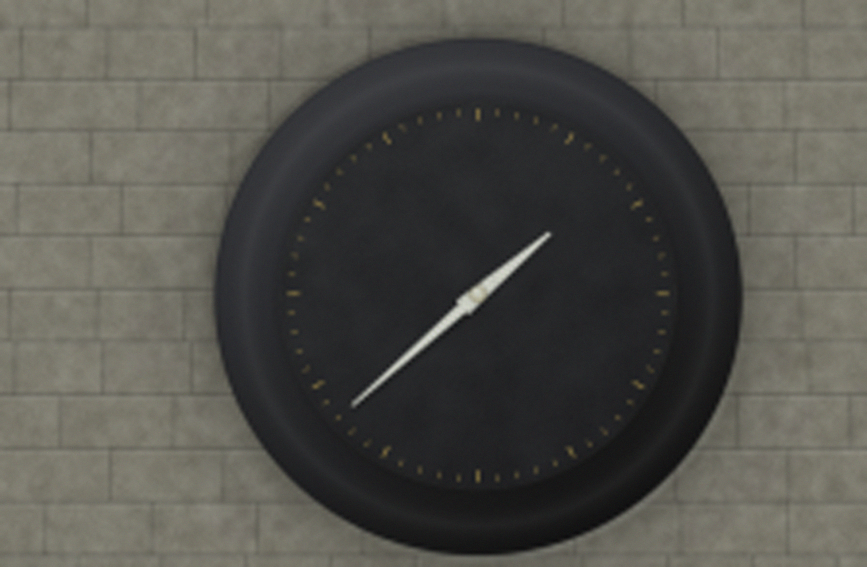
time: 1:38
